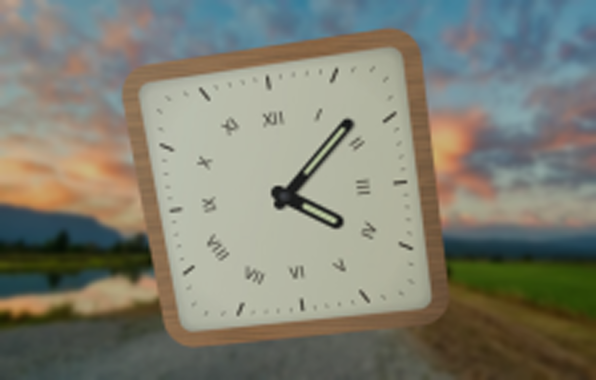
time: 4:08
